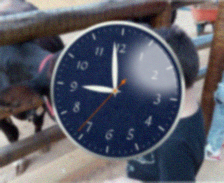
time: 8:58:36
